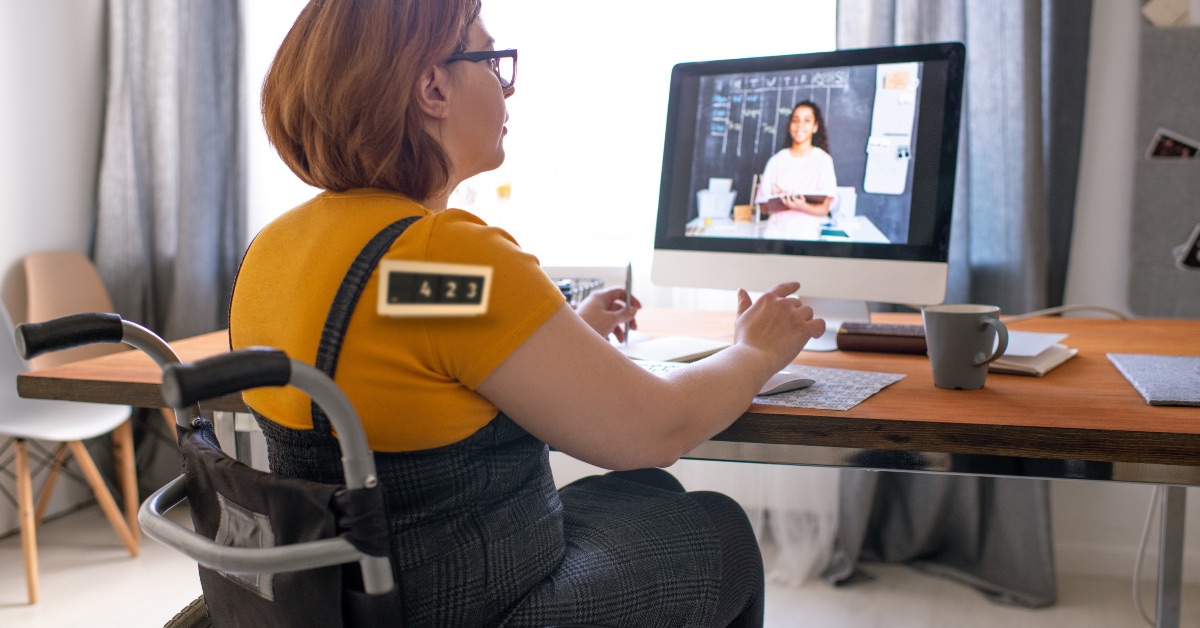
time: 4:23
